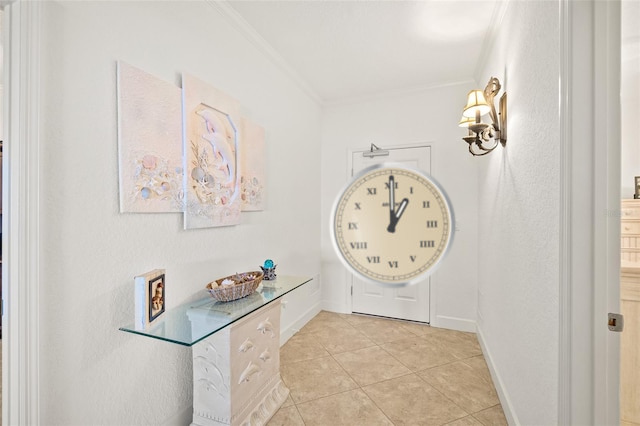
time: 1:00
